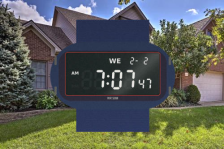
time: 7:07:47
